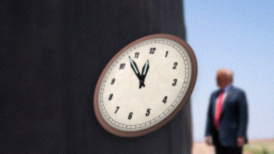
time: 11:53
